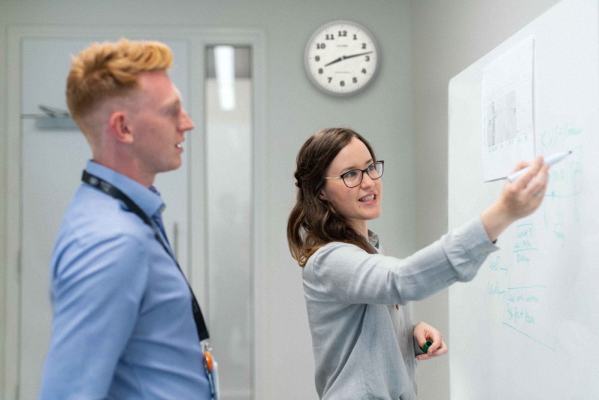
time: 8:13
